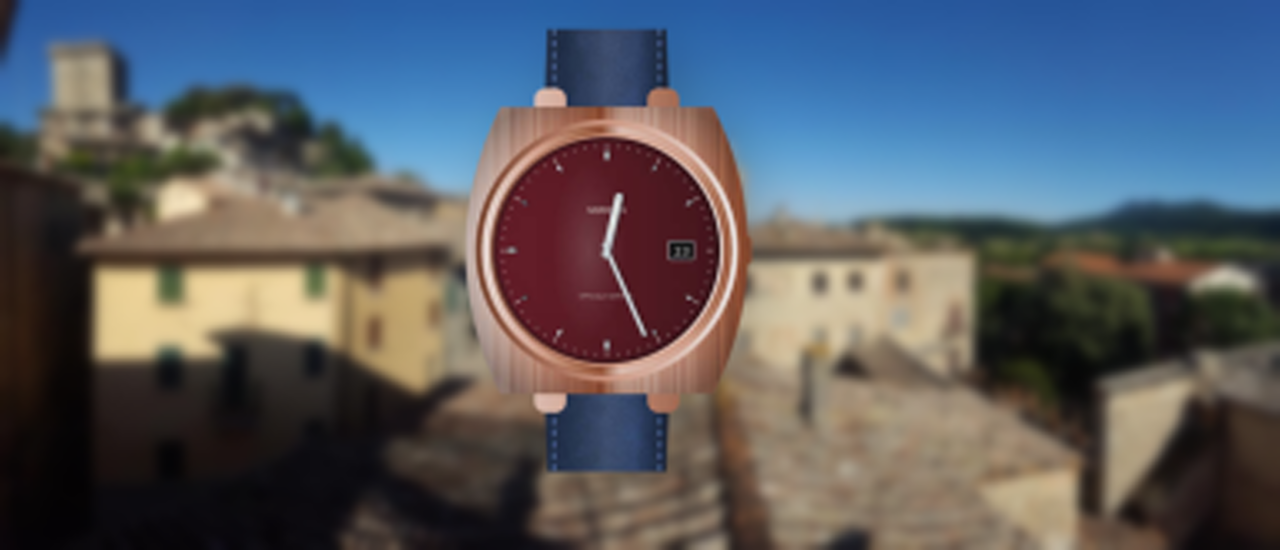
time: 12:26
